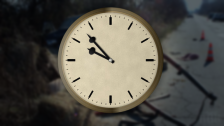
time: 9:53
